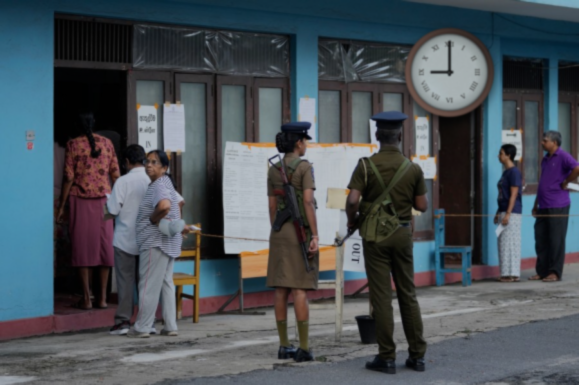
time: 9:00
